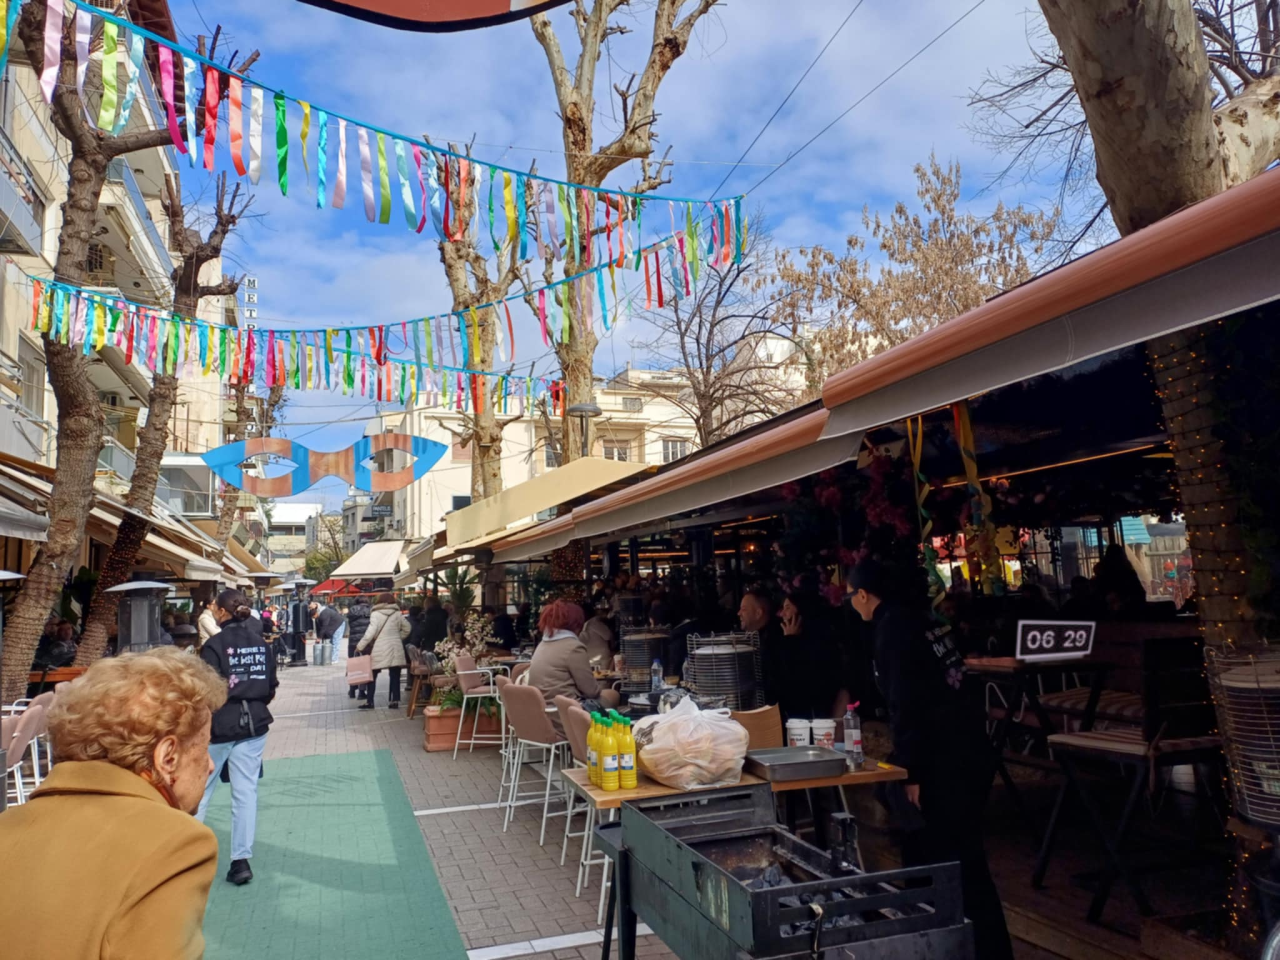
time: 6:29
